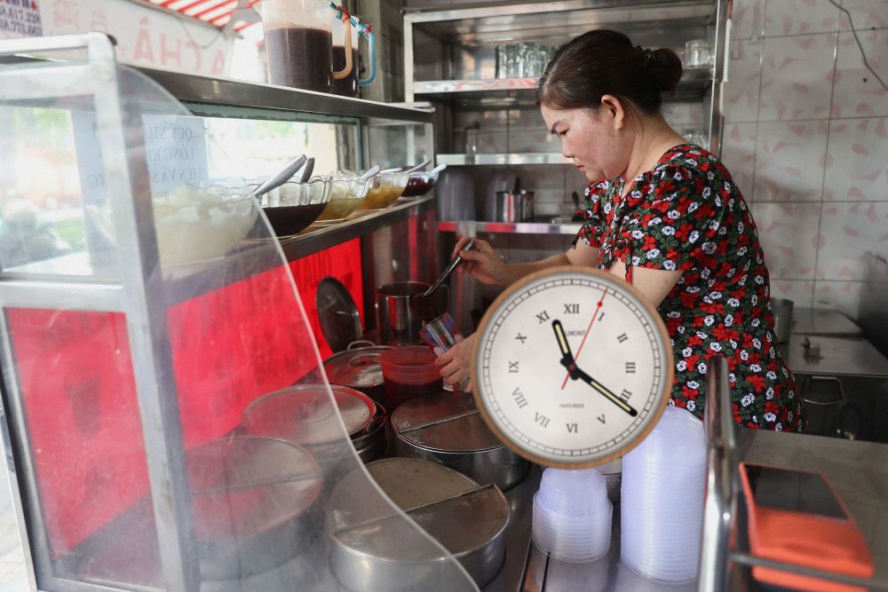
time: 11:21:04
